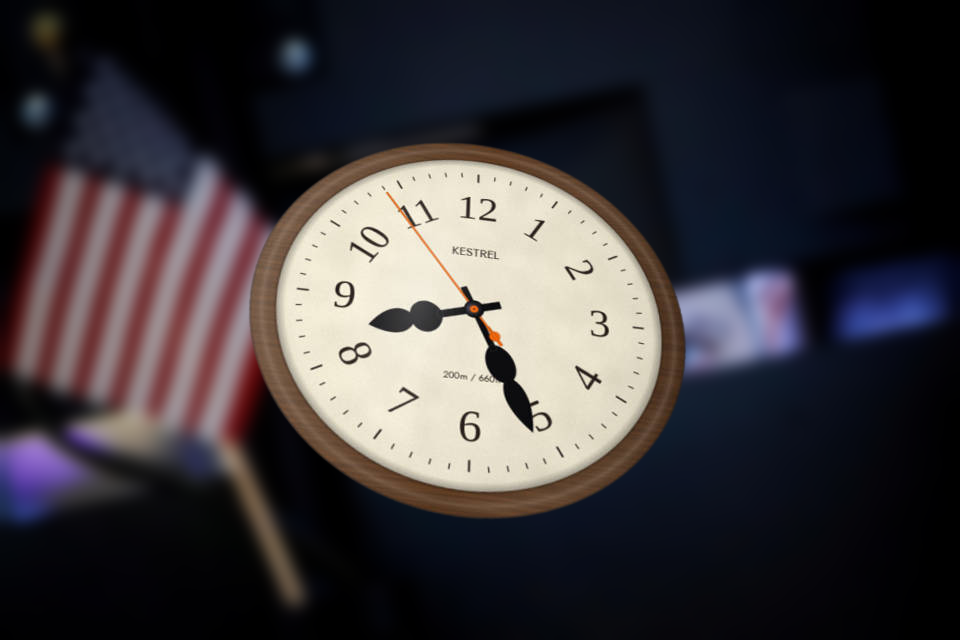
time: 8:25:54
